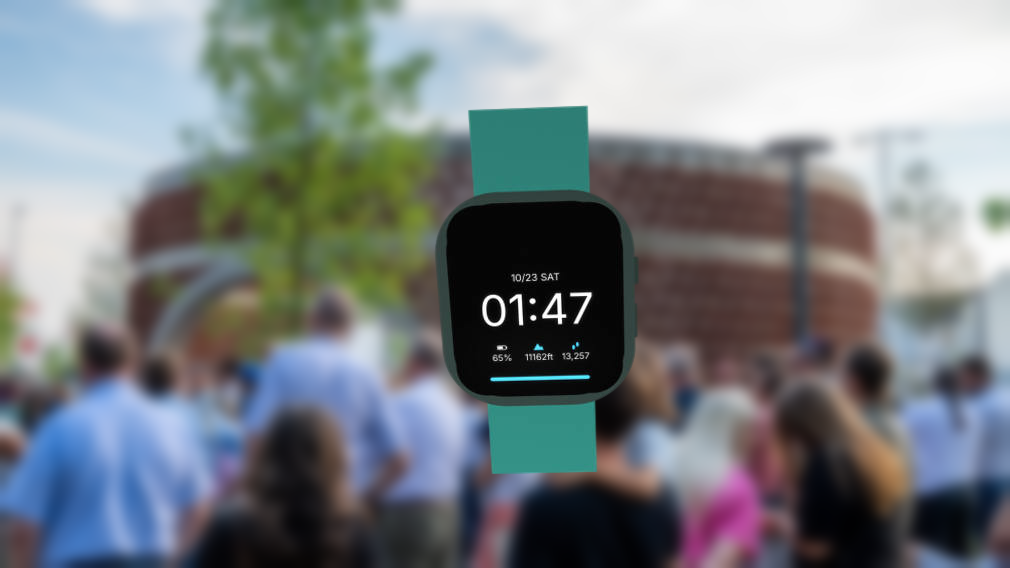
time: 1:47
